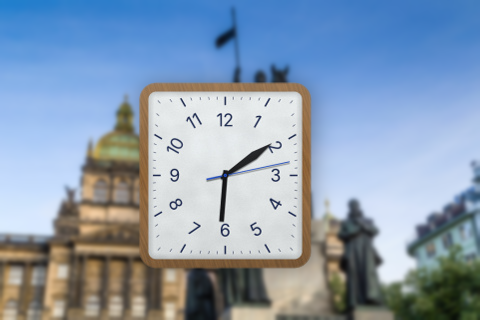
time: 6:09:13
